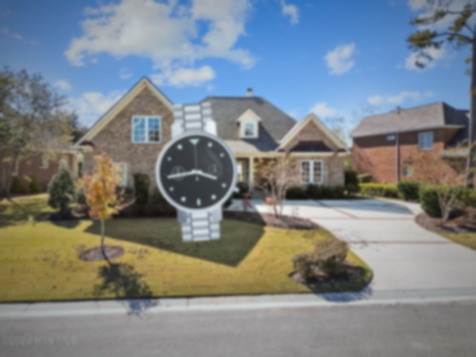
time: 3:44
